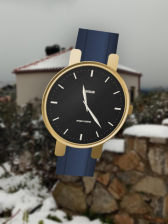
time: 11:23
